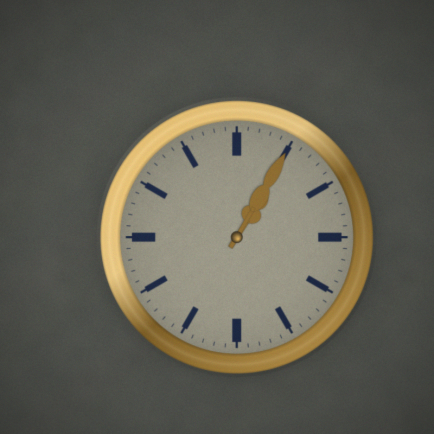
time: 1:05
